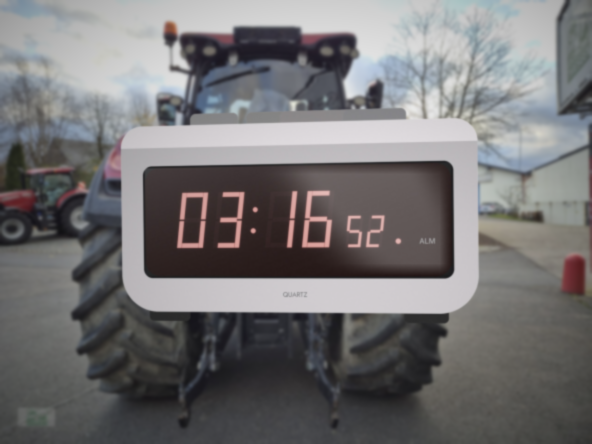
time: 3:16:52
